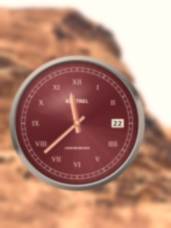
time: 11:38
